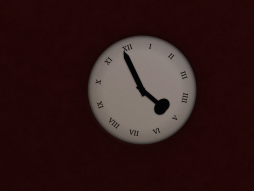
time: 4:59
